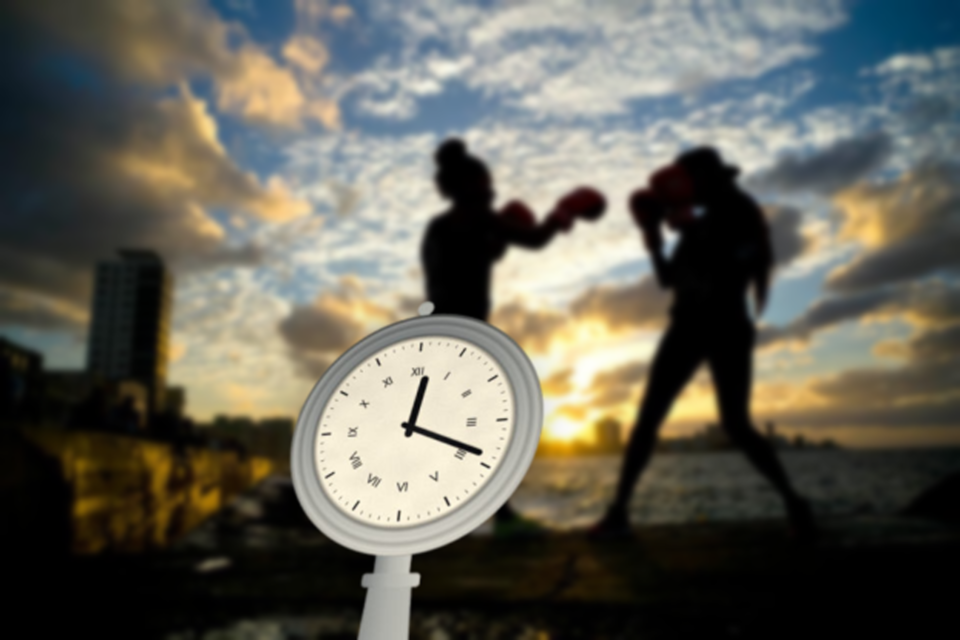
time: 12:19
